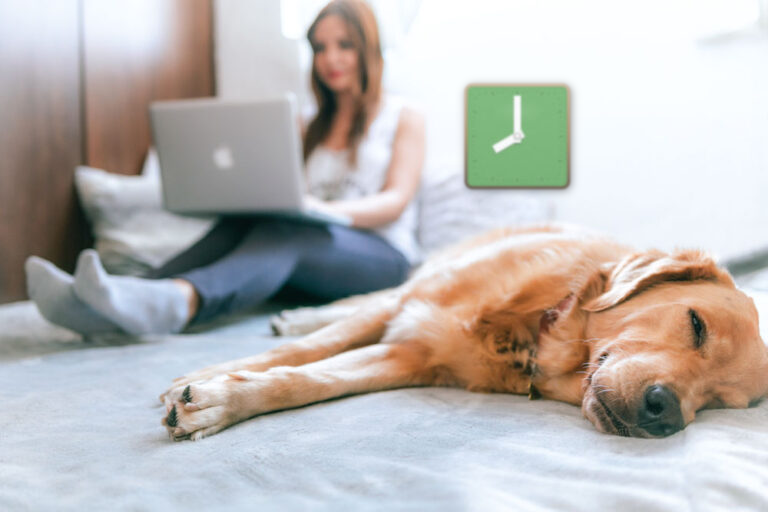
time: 8:00
